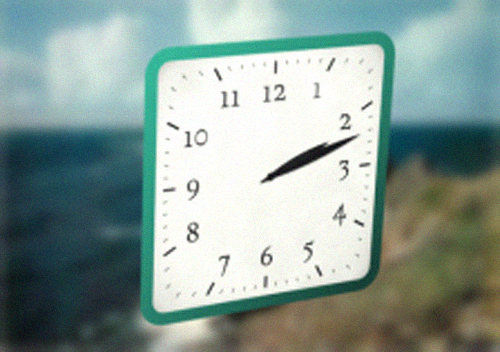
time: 2:12
